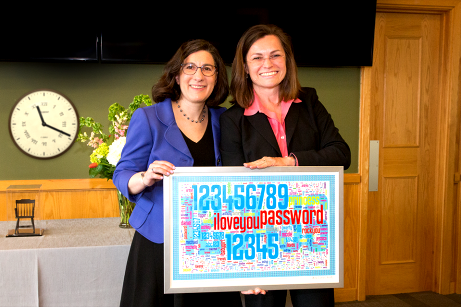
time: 11:19
